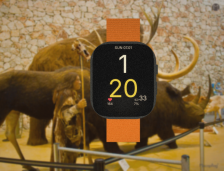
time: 1:20
